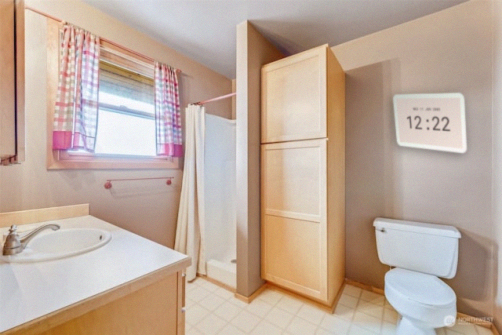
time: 12:22
